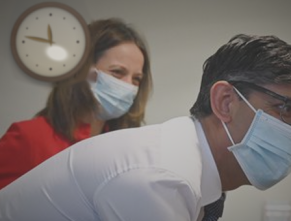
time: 11:47
